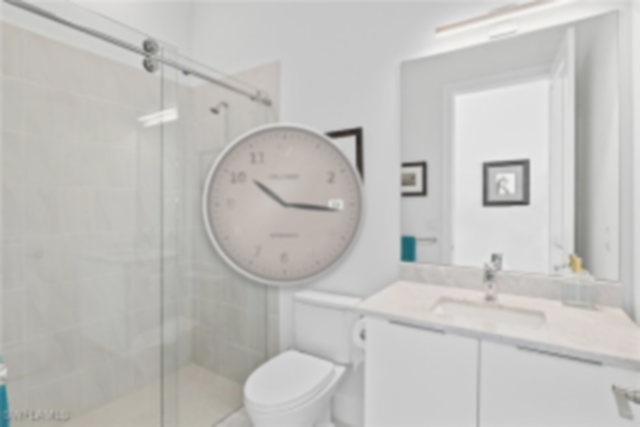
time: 10:16
